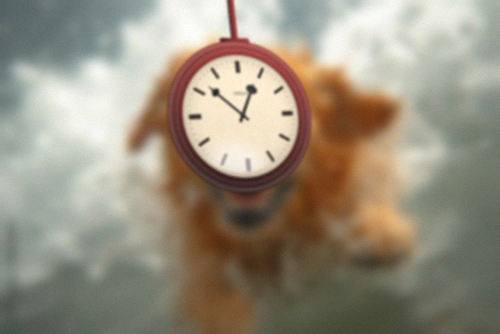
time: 12:52
